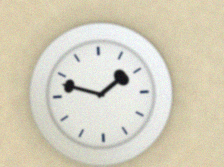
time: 1:48
